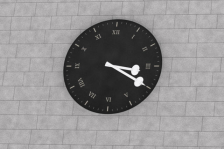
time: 3:20
